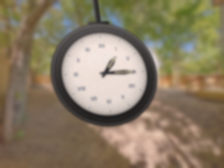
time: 1:15
